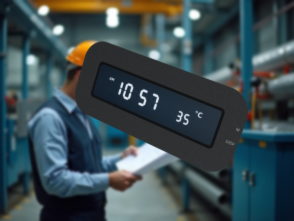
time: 10:57
